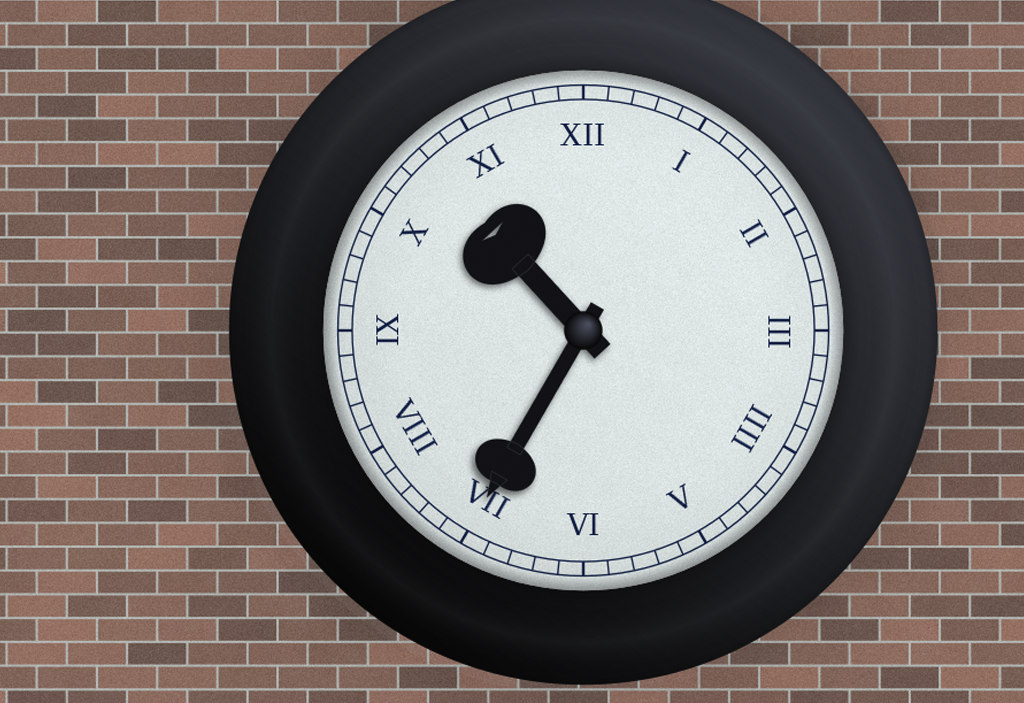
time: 10:35
